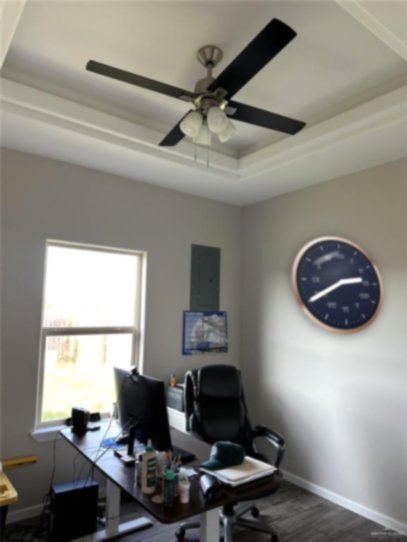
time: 2:40
